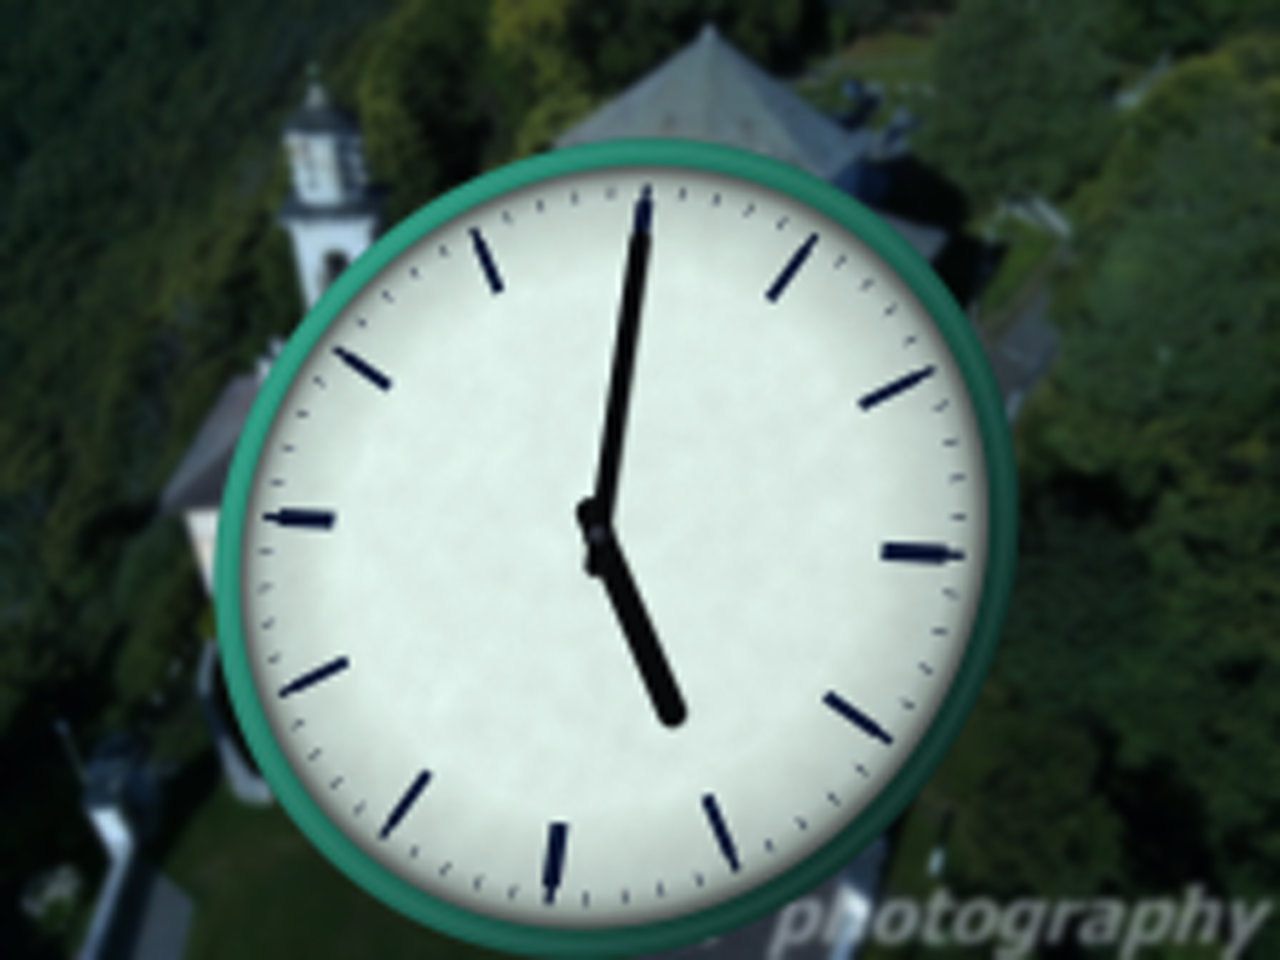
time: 5:00
